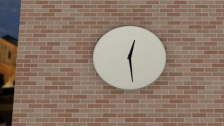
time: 12:29
